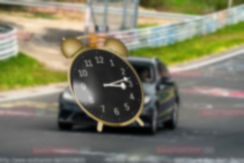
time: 3:13
